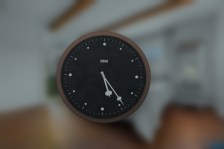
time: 5:24
